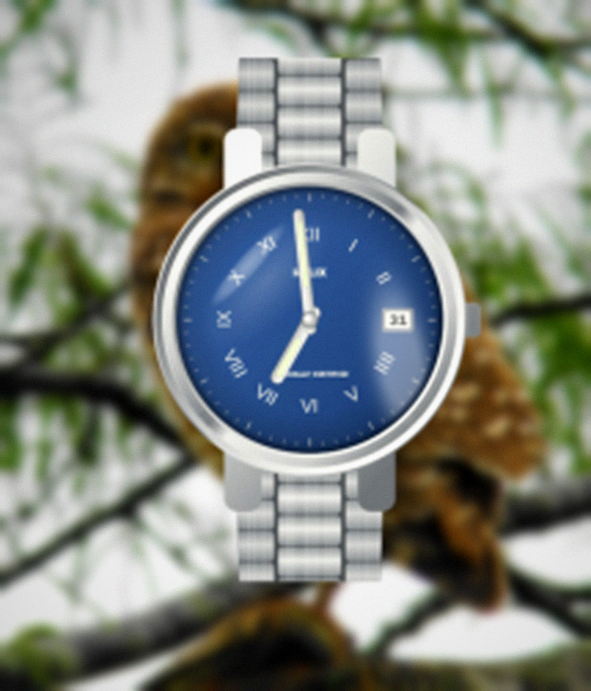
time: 6:59
